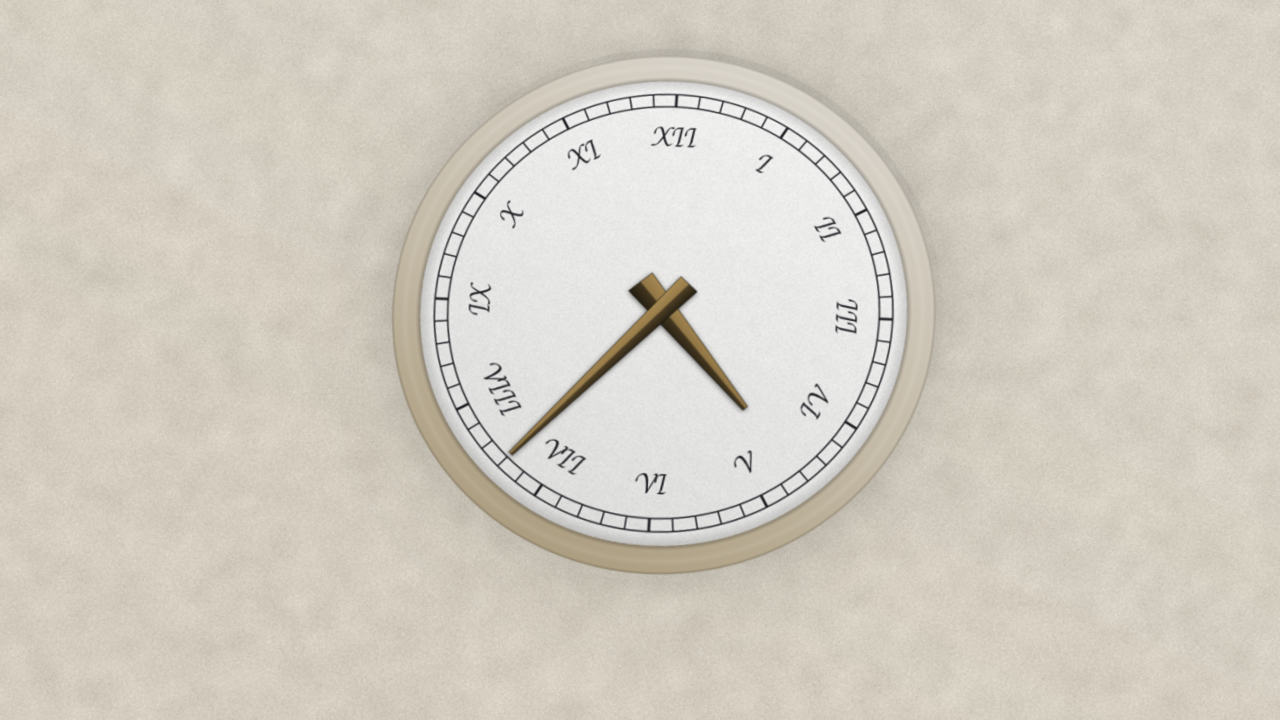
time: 4:37
